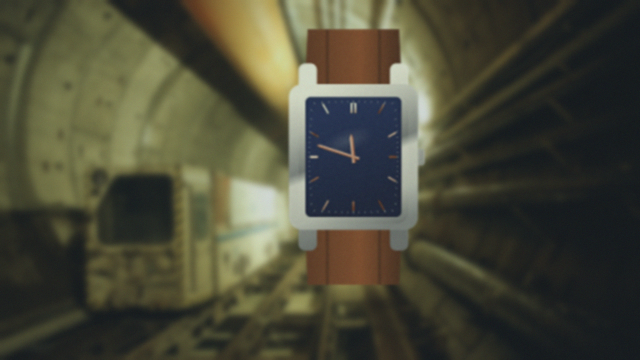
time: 11:48
